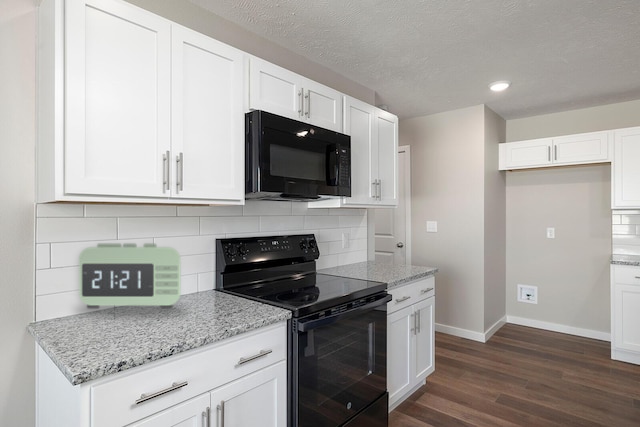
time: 21:21
